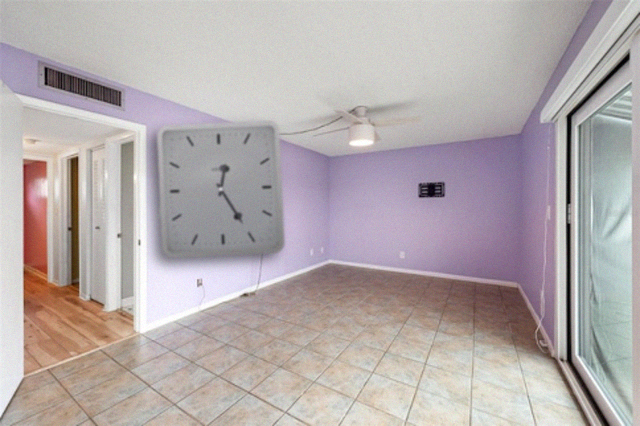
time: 12:25
